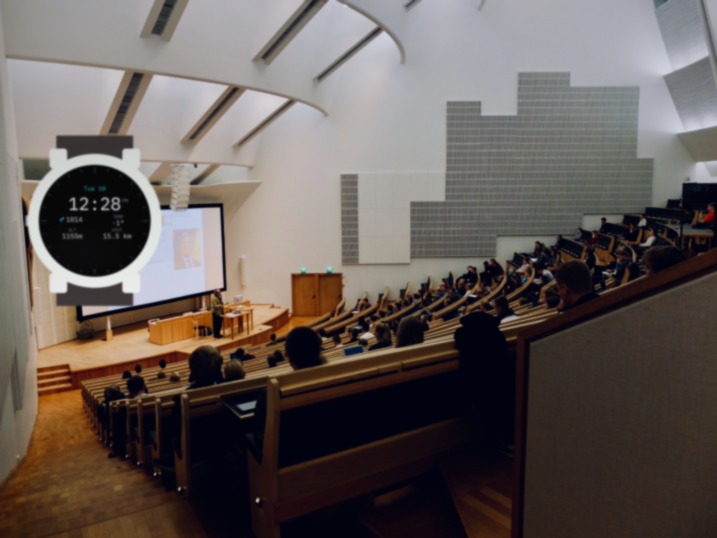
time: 12:28
